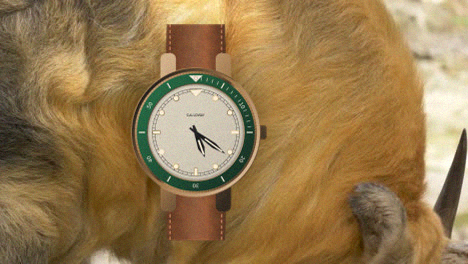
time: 5:21
